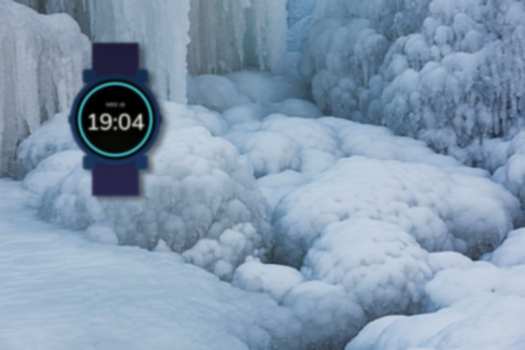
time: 19:04
